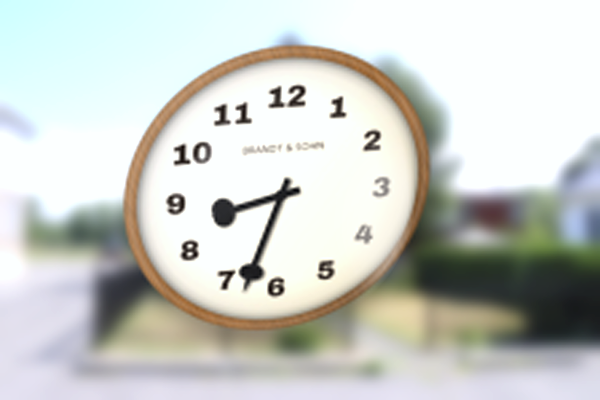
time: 8:33
